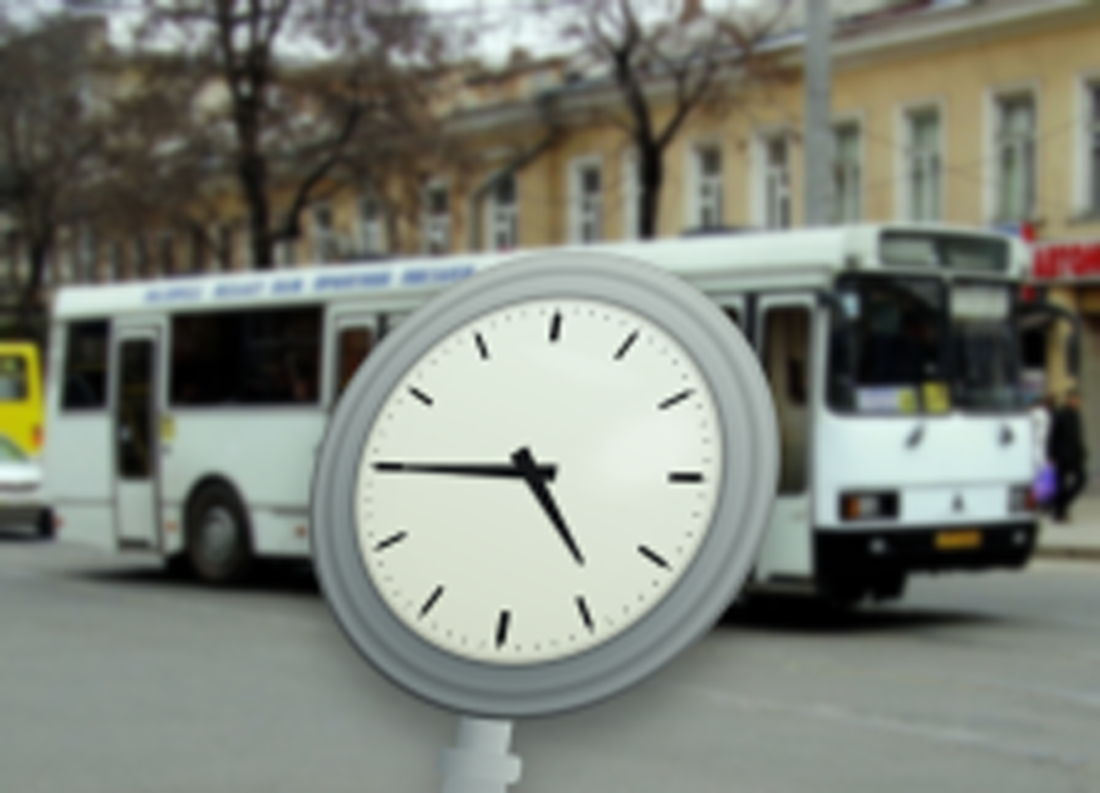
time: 4:45
